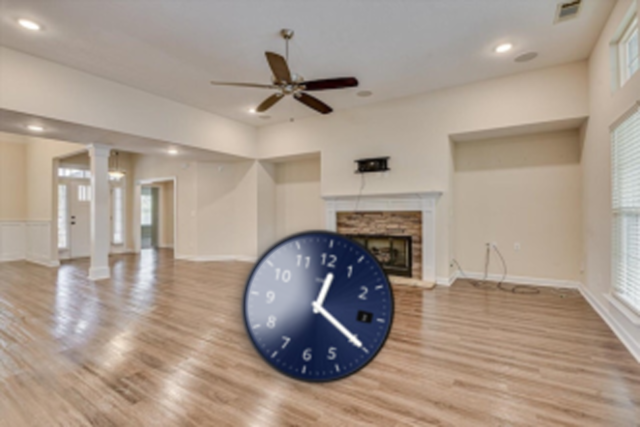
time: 12:20
